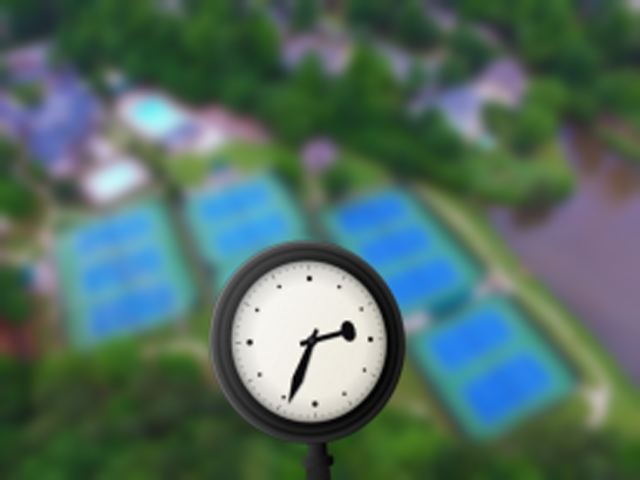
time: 2:34
